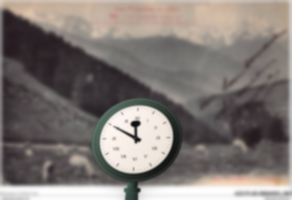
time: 11:50
